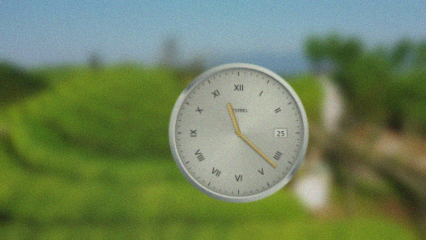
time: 11:22
